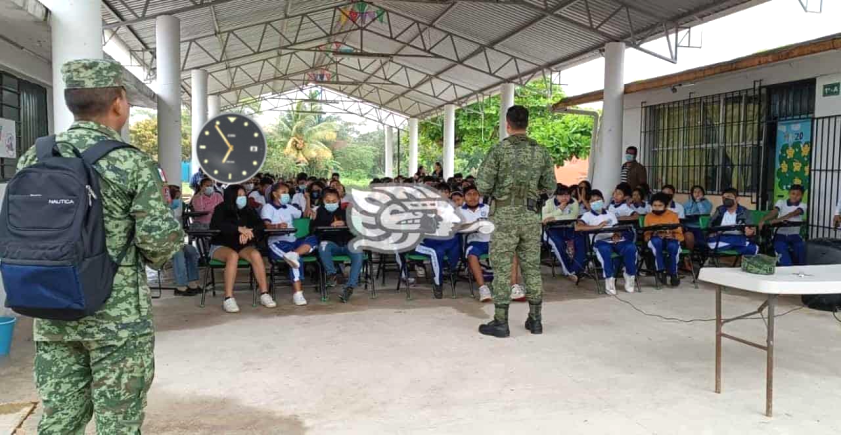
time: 6:54
